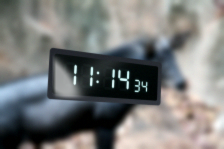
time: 11:14:34
